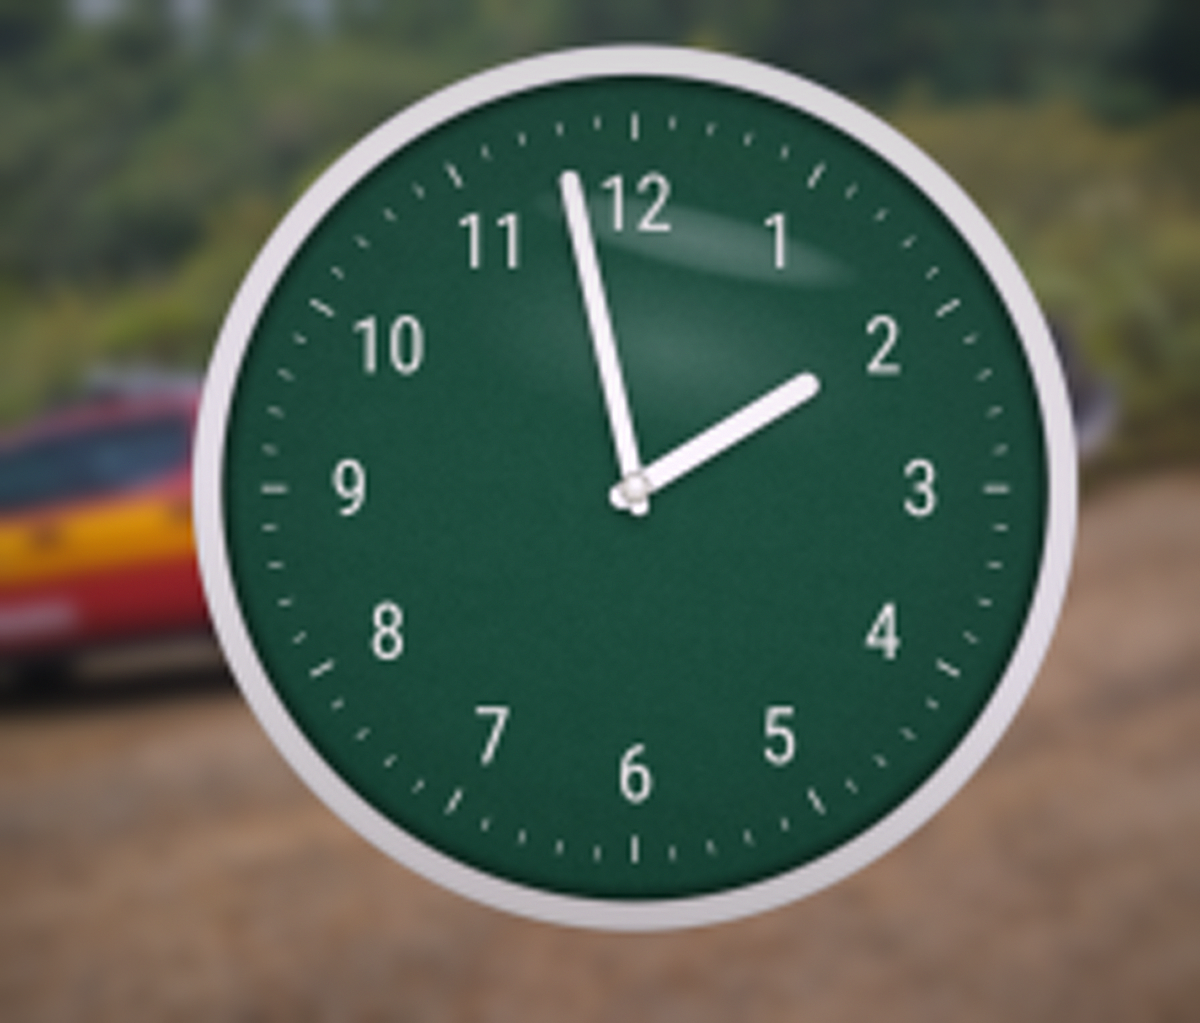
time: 1:58
